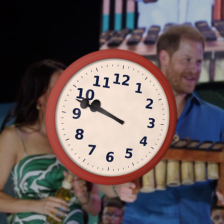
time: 9:48
